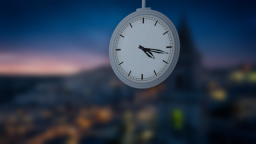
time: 4:17
